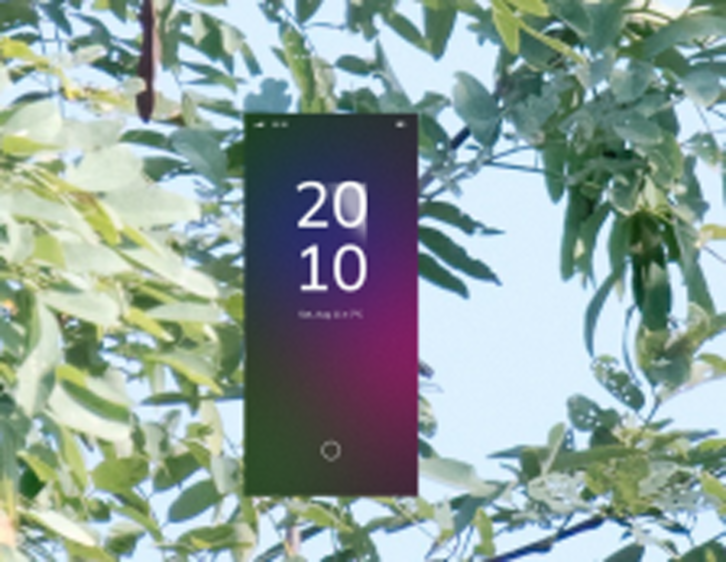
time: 20:10
